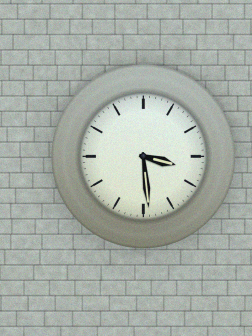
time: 3:29
